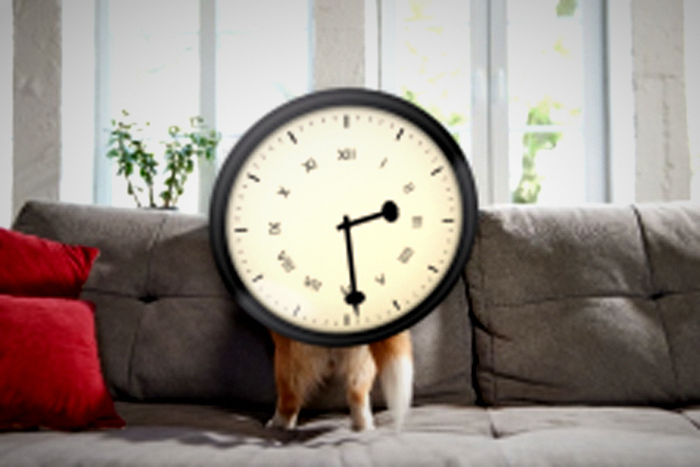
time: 2:29
